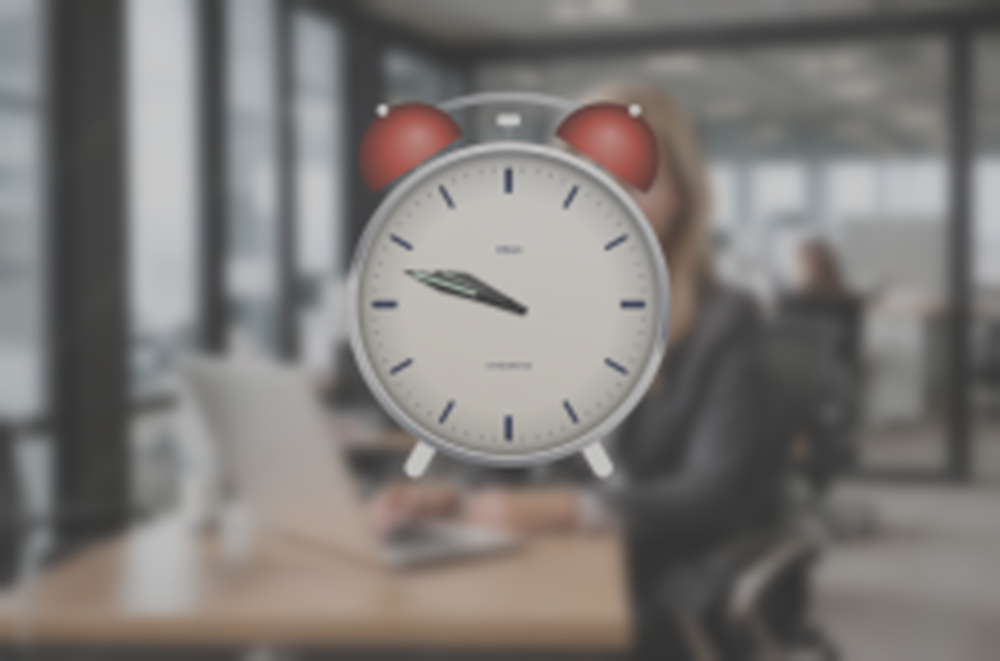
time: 9:48
